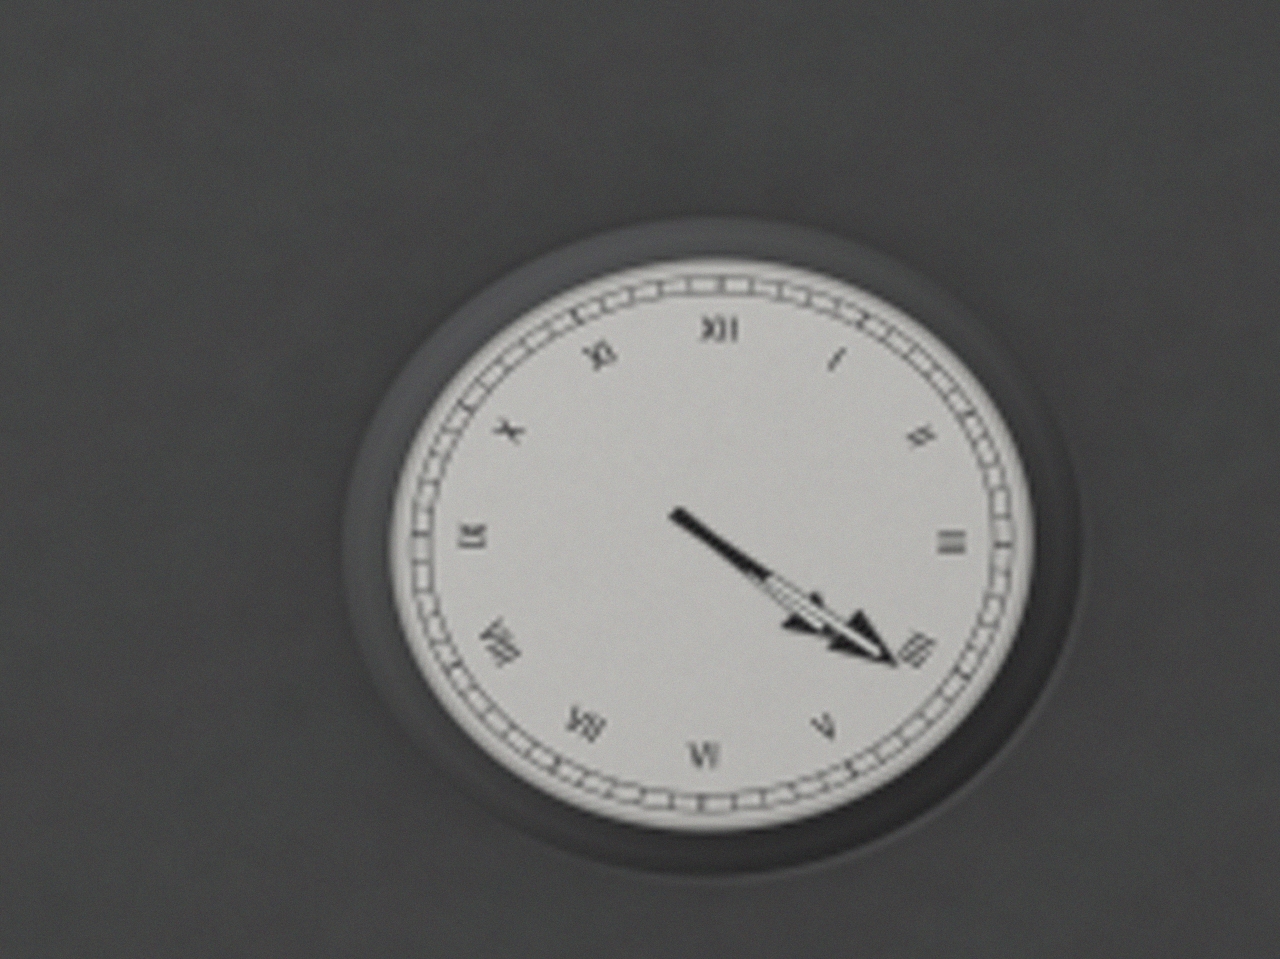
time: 4:21
